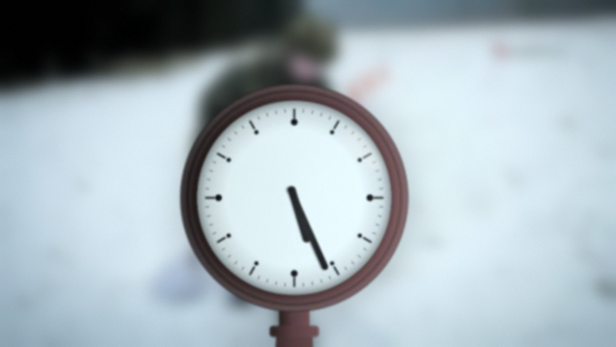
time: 5:26
